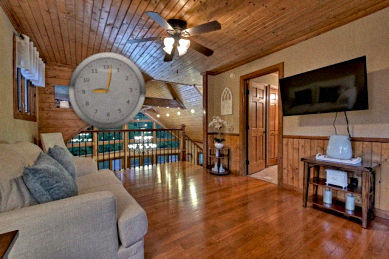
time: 9:02
